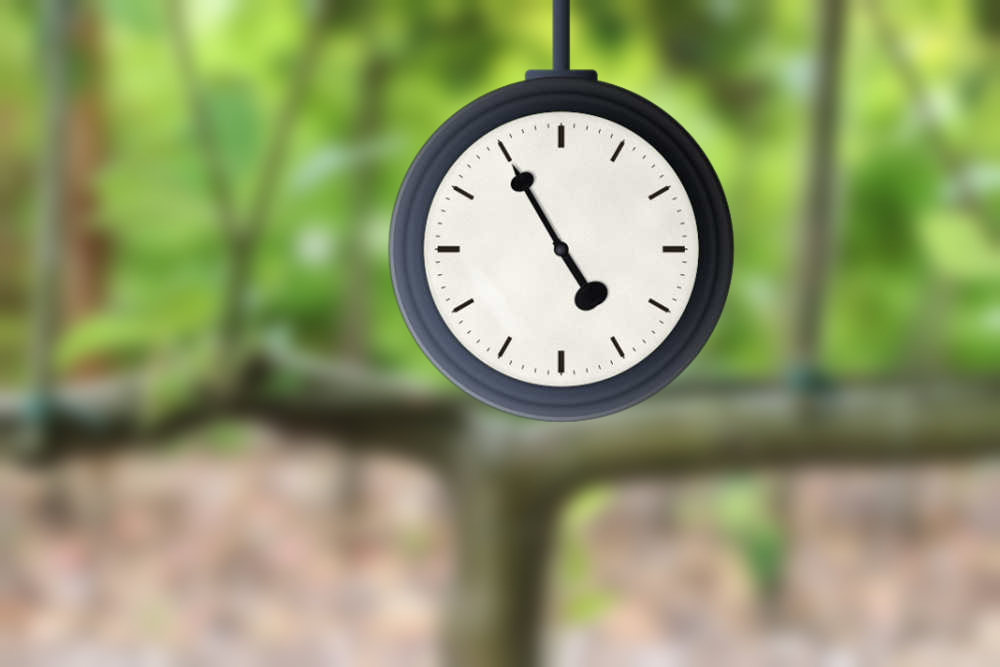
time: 4:55
